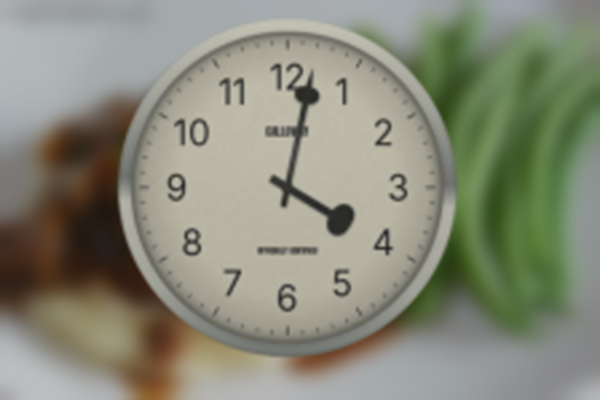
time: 4:02
